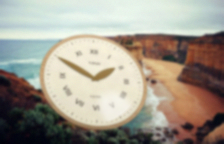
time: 1:50
